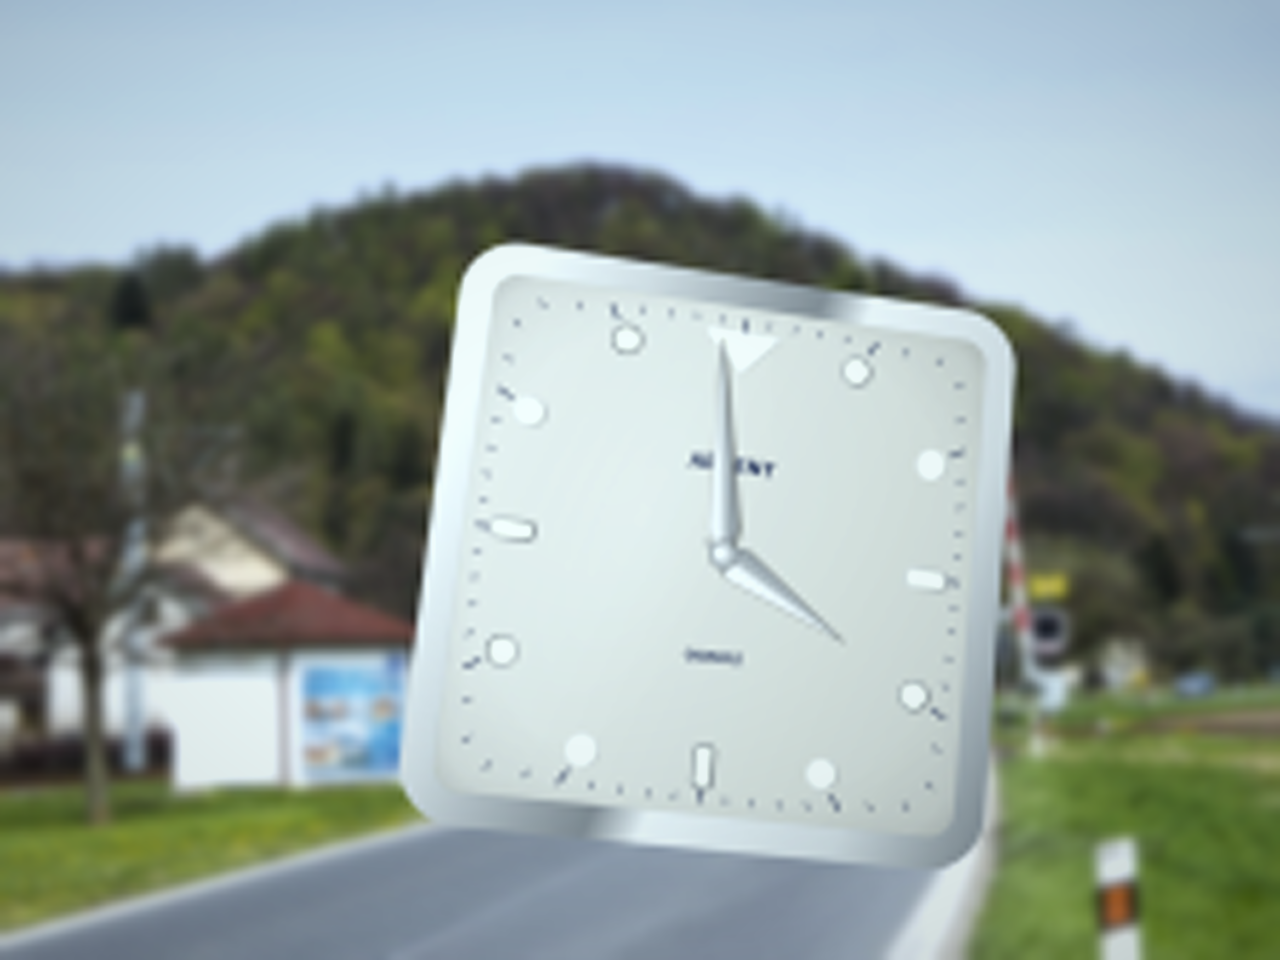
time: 3:59
